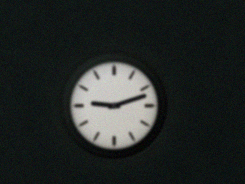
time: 9:12
